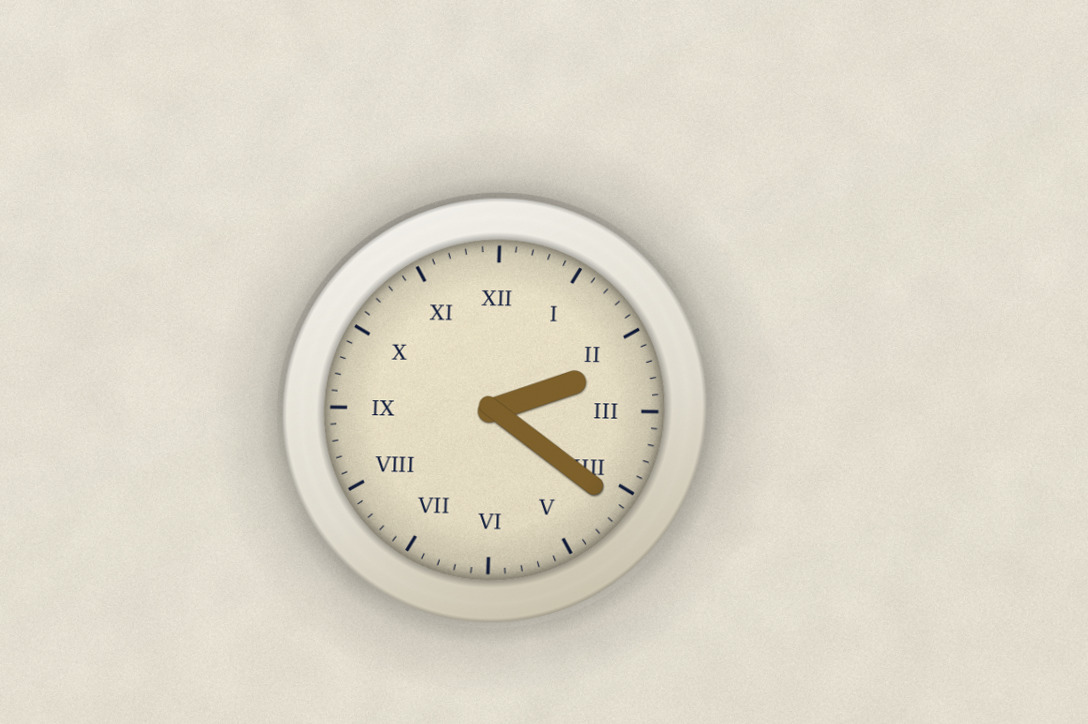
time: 2:21
